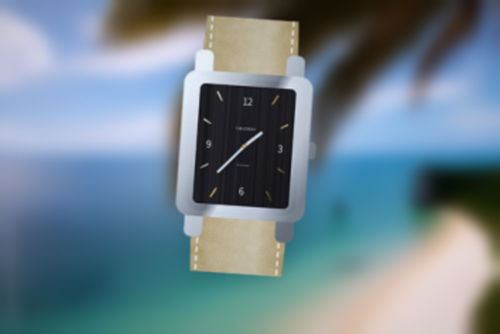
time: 1:37
